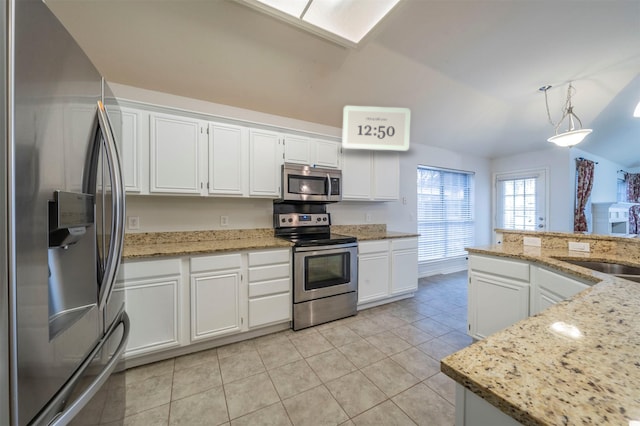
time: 12:50
